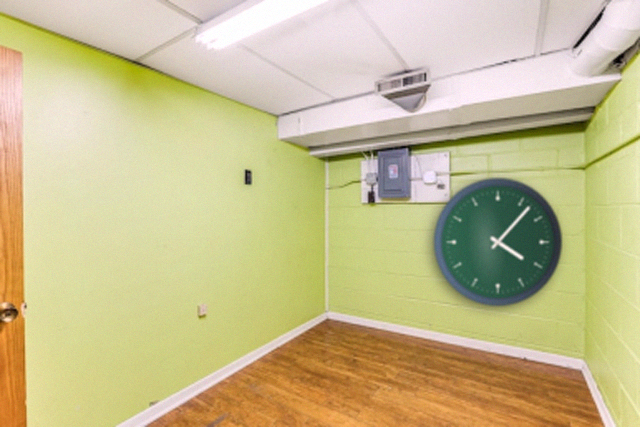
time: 4:07
